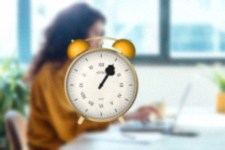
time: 1:05
